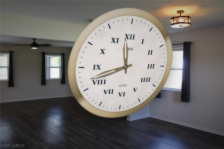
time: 11:42
